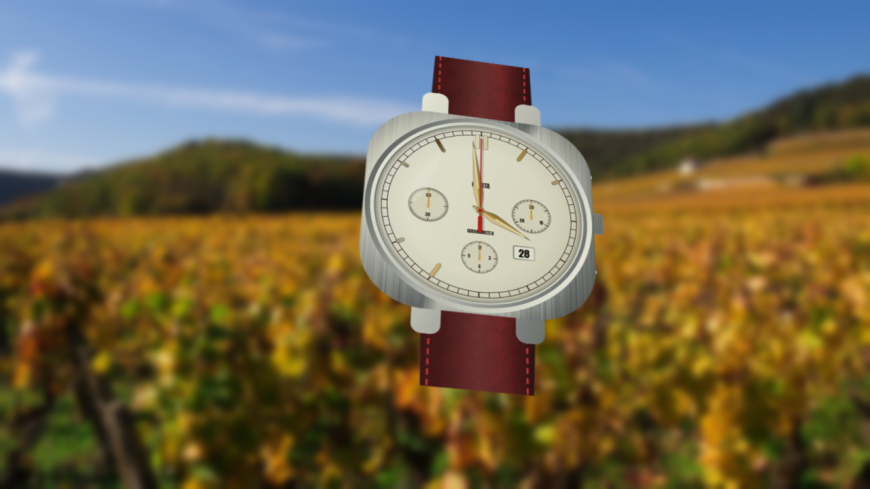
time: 3:59
